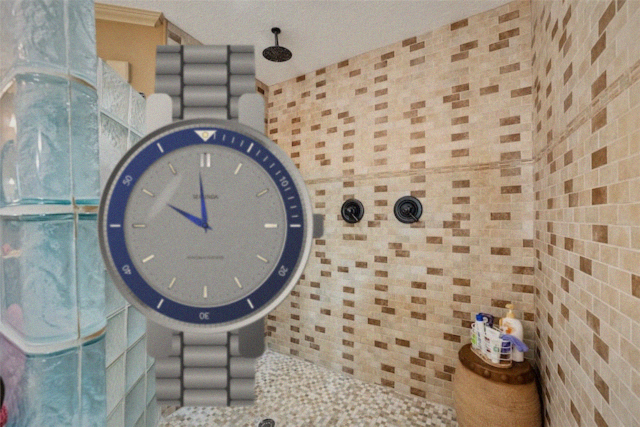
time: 9:59
